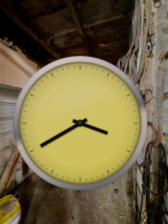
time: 3:40
